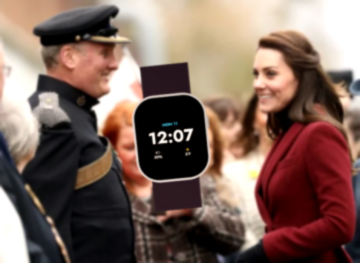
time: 12:07
